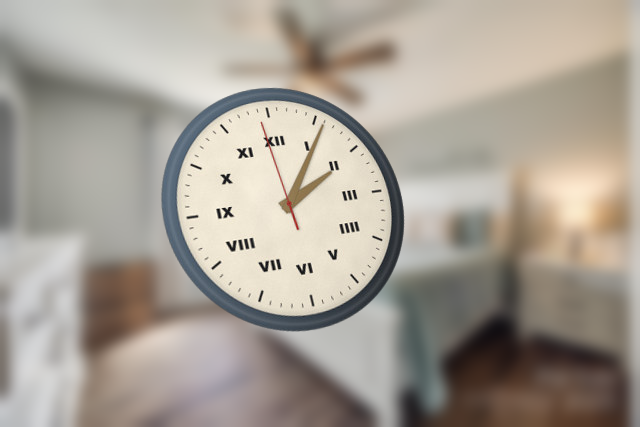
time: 2:05:59
